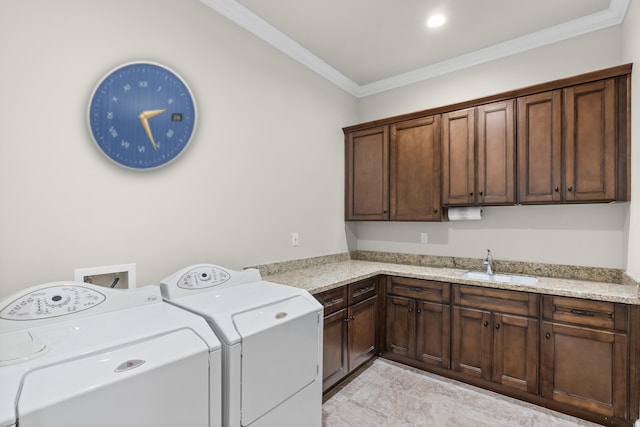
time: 2:26
